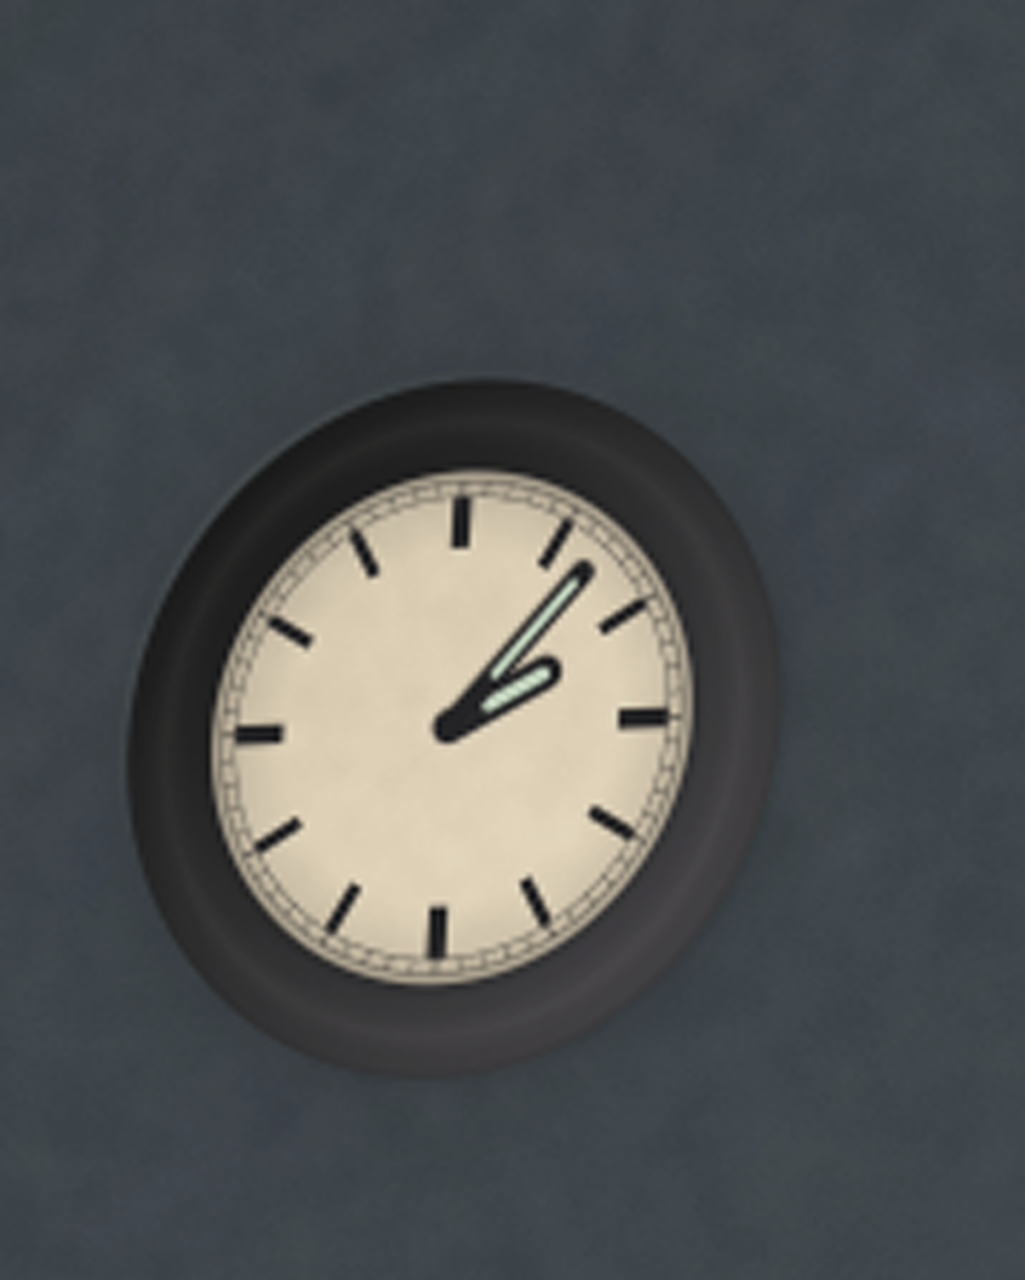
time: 2:07
